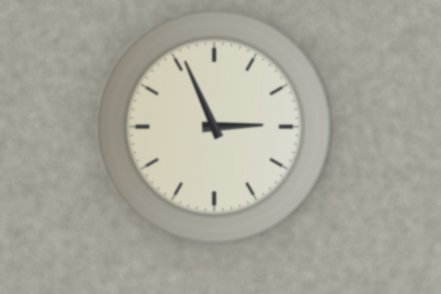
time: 2:56
